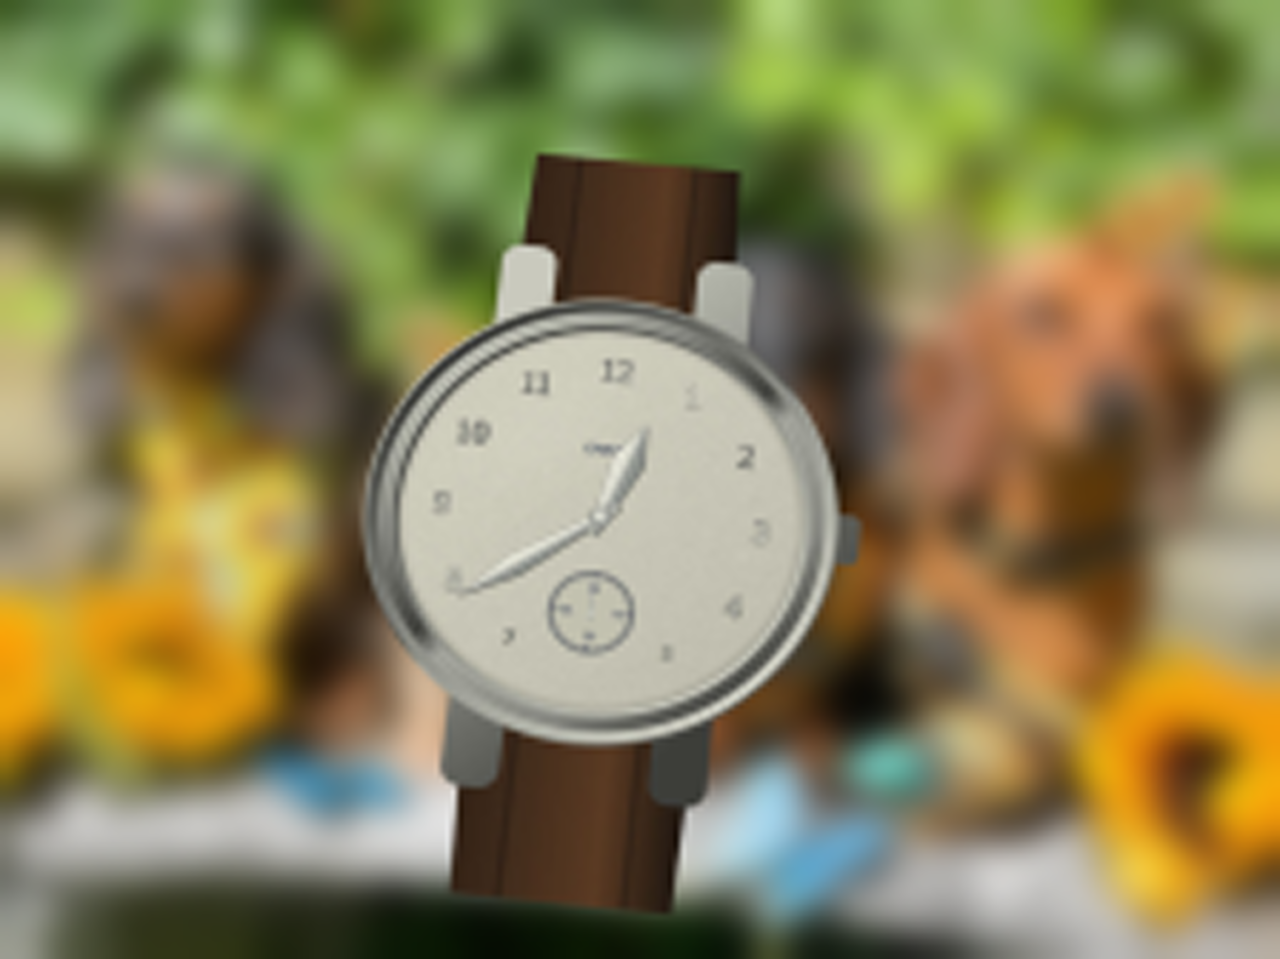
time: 12:39
